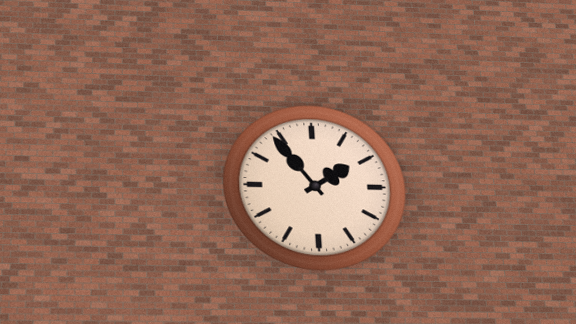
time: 1:54
